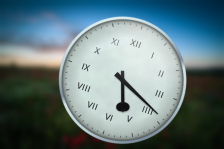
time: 5:19
